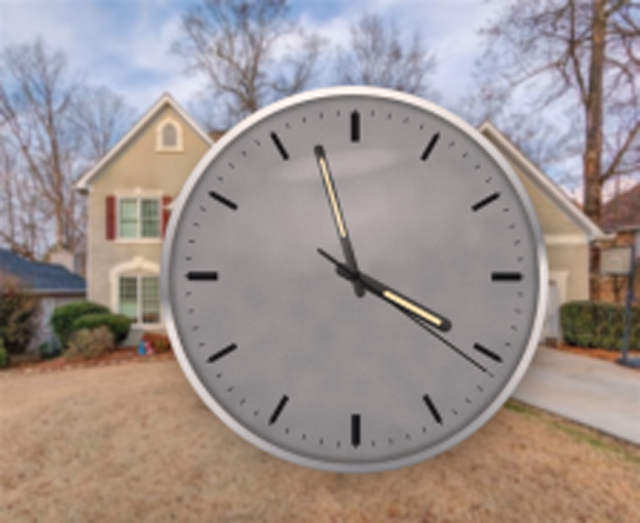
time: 3:57:21
